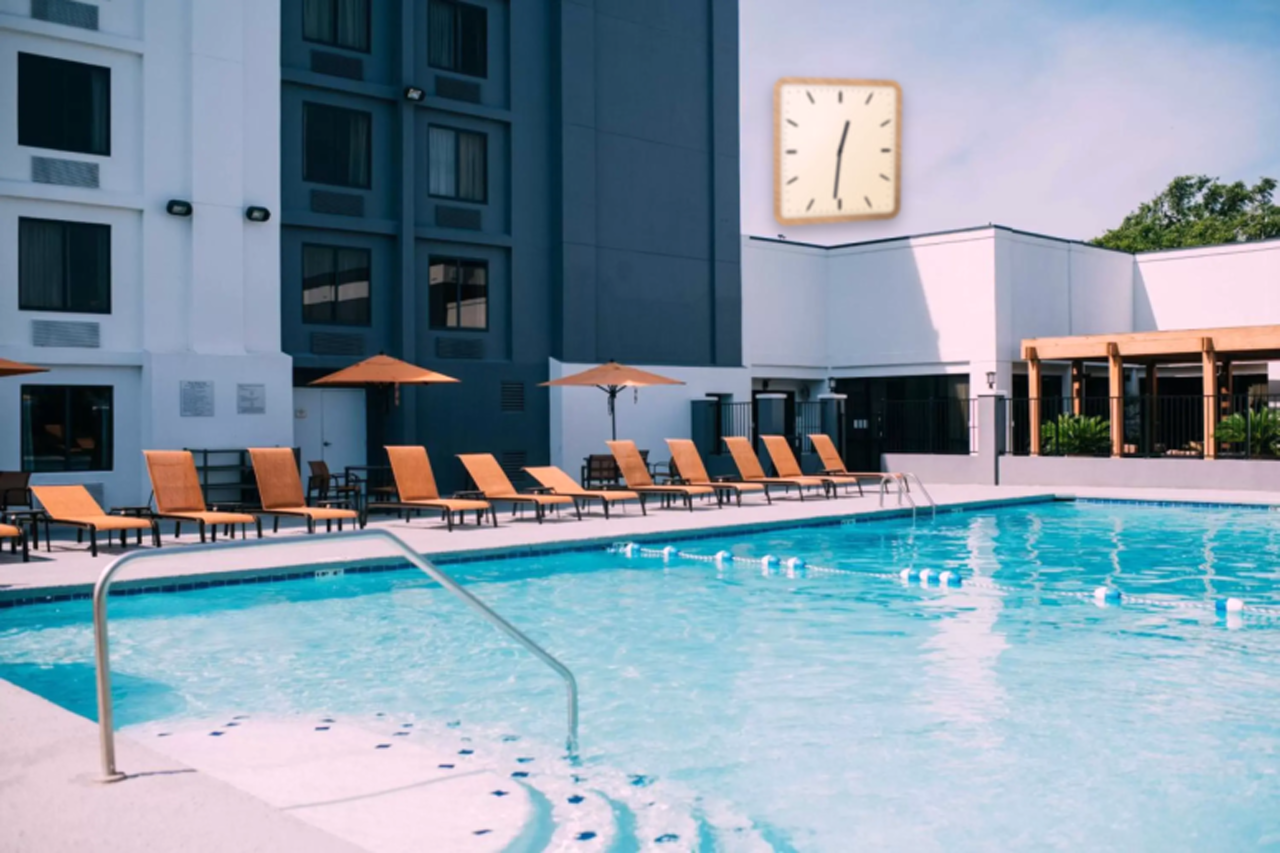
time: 12:31
